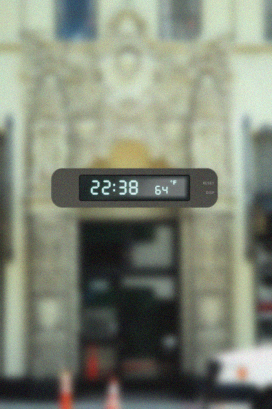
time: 22:38
